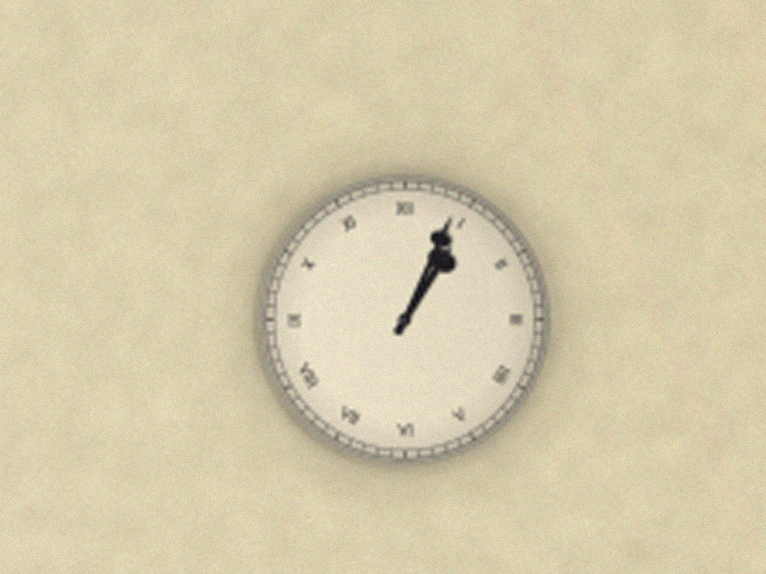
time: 1:04
